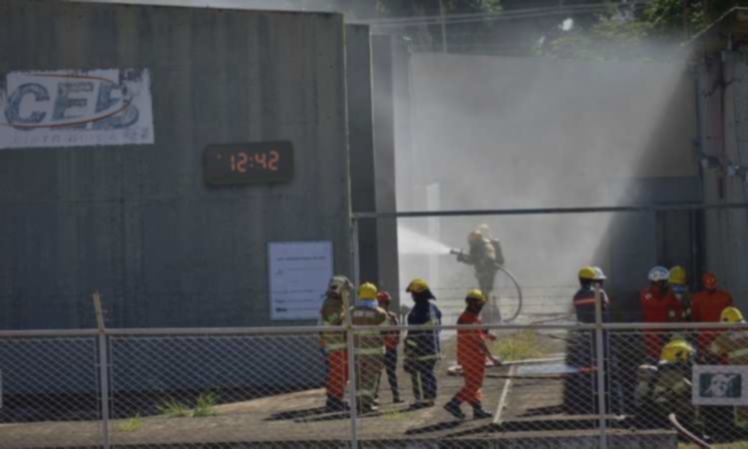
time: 12:42
